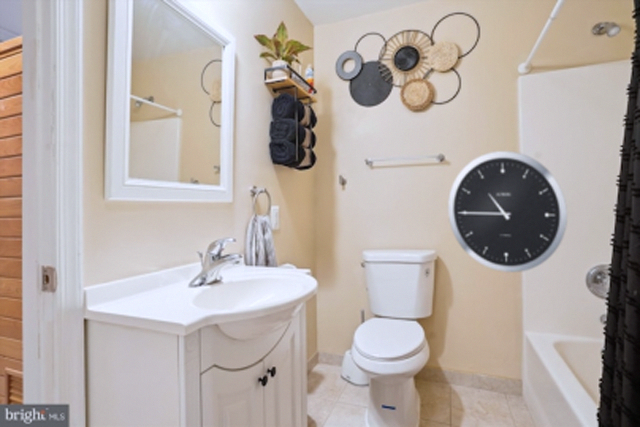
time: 10:45
